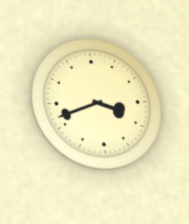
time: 3:42
